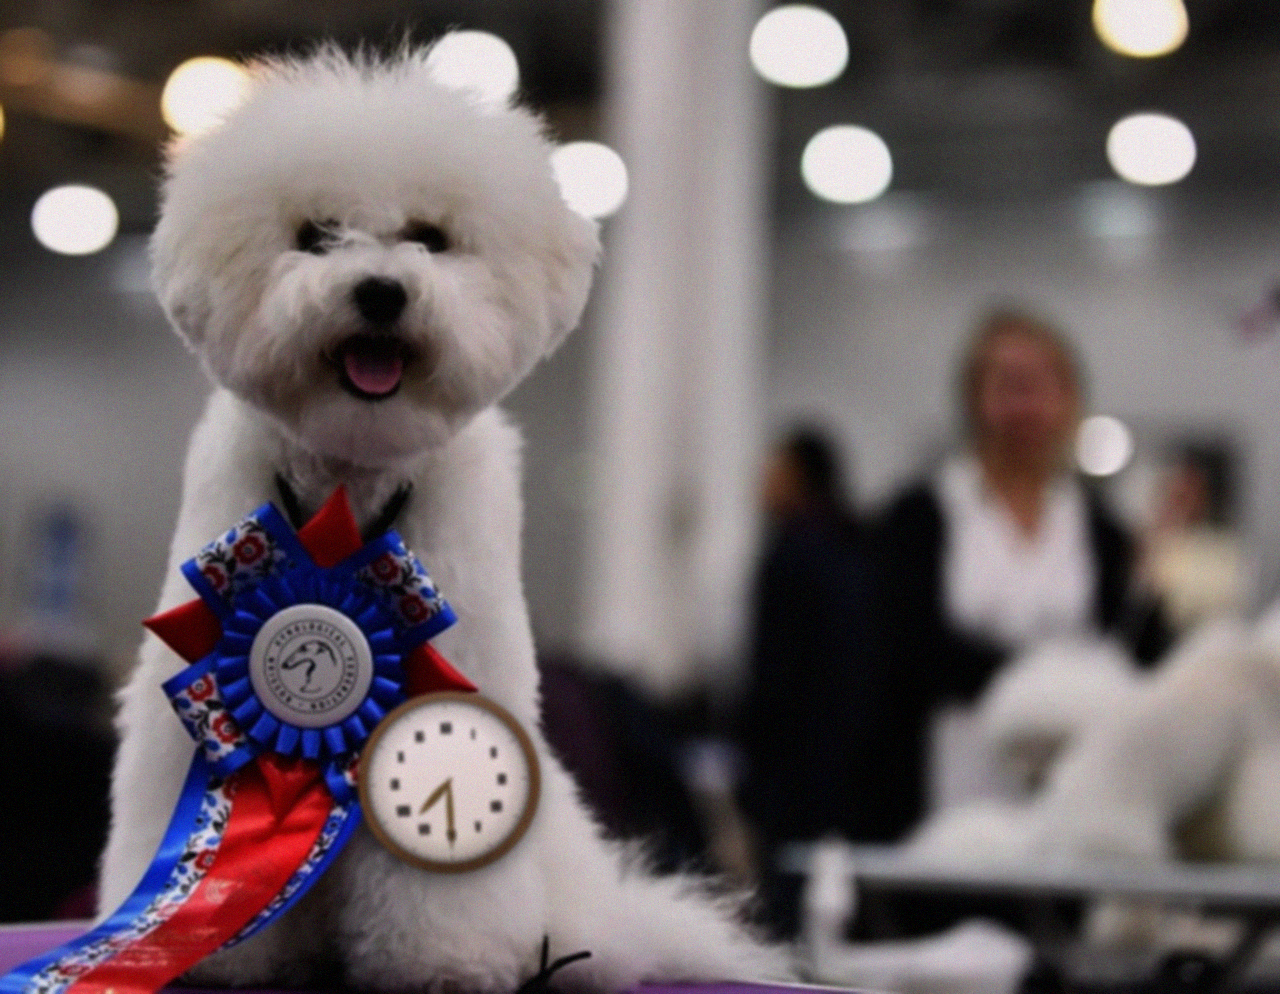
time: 7:30
